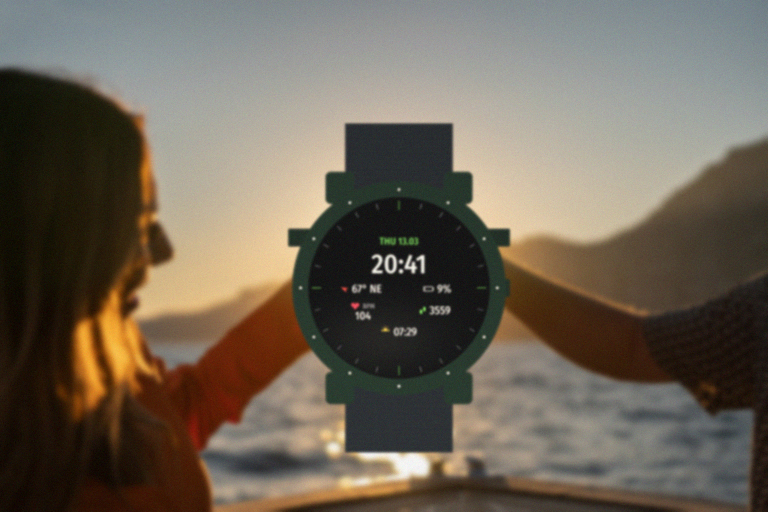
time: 20:41
